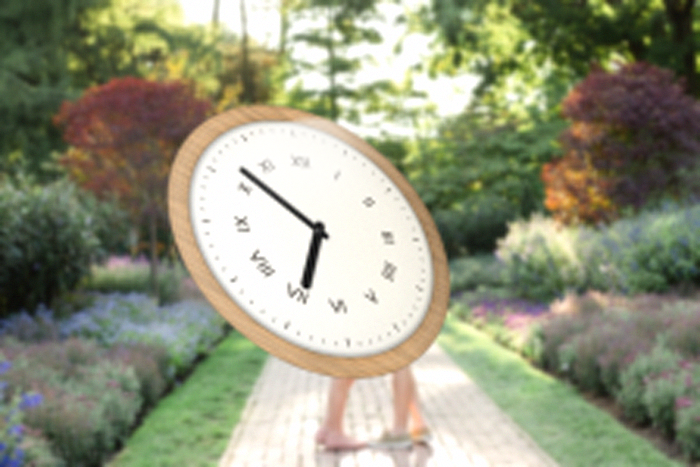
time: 6:52
